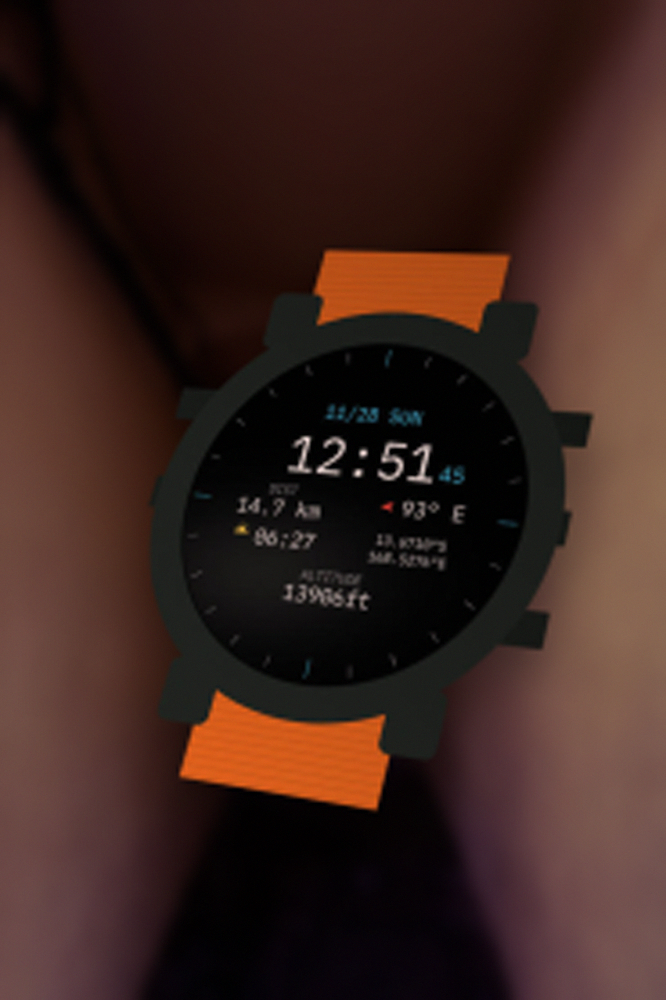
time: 12:51
